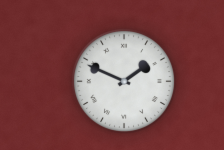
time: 1:49
